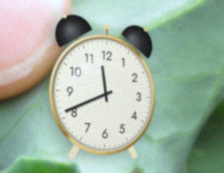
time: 11:41
